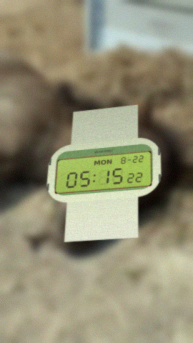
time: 5:15:22
